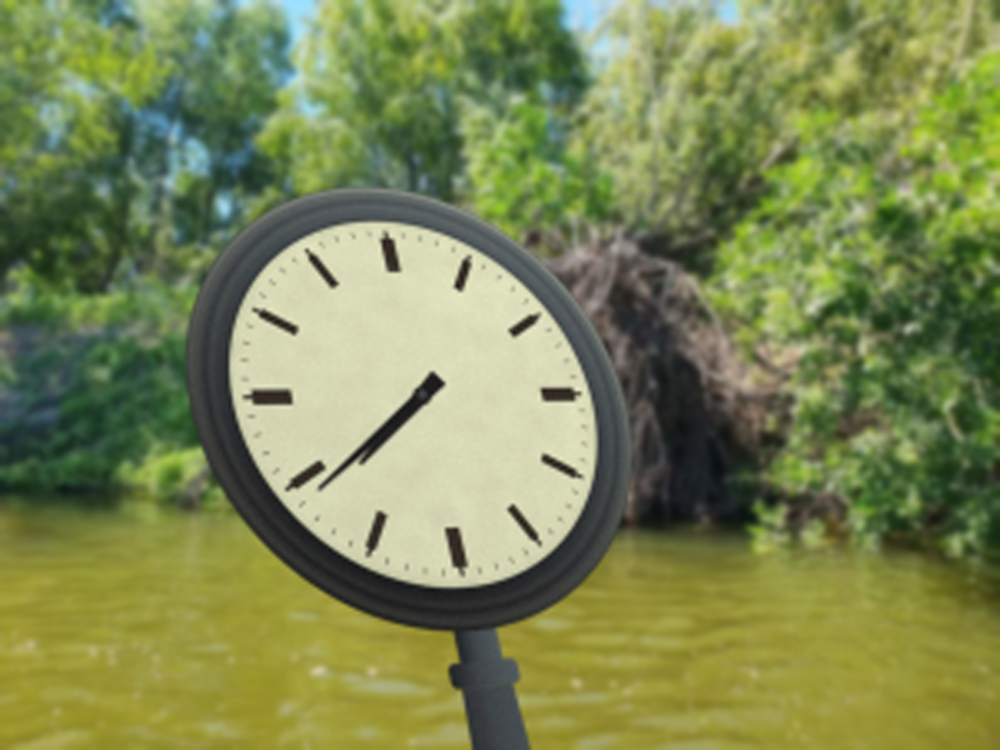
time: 7:39
